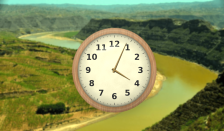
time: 4:04
